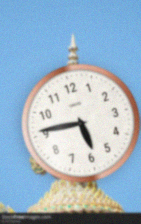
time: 5:46
